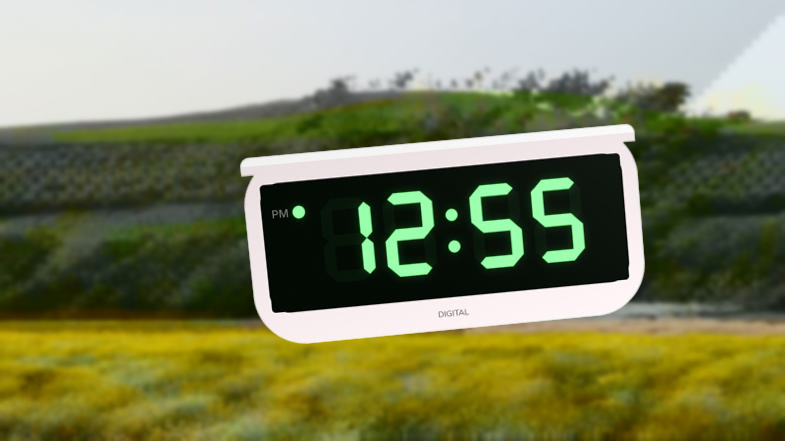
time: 12:55
